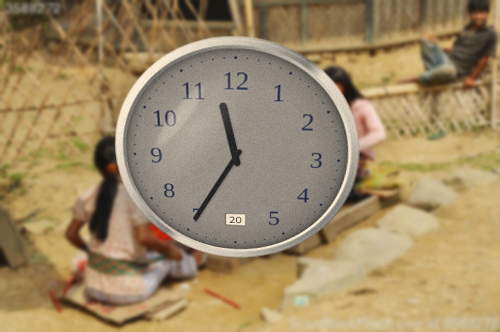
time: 11:35
